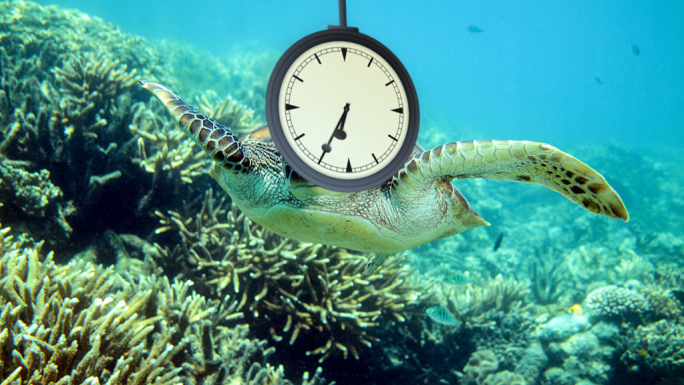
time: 6:35
